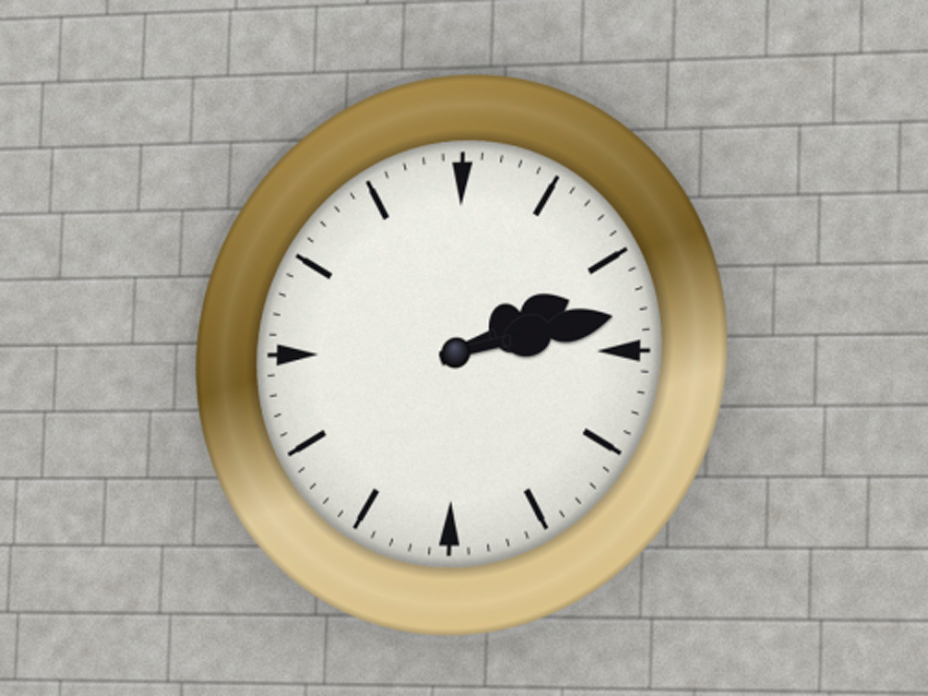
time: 2:13
